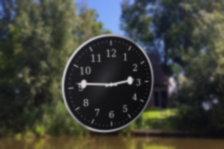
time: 2:46
